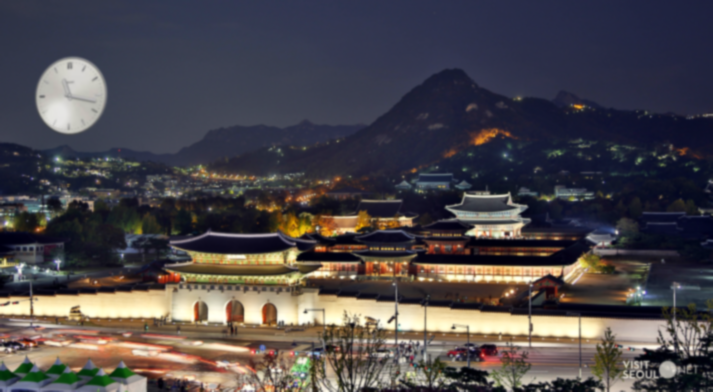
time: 11:17
